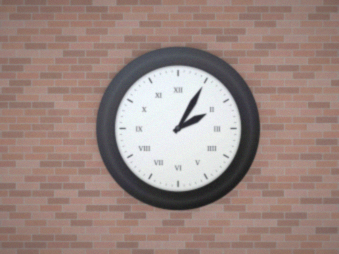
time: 2:05
